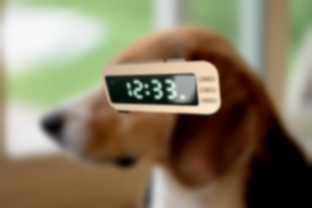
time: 12:33
